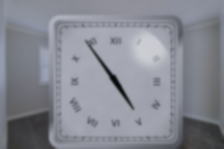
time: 4:54
